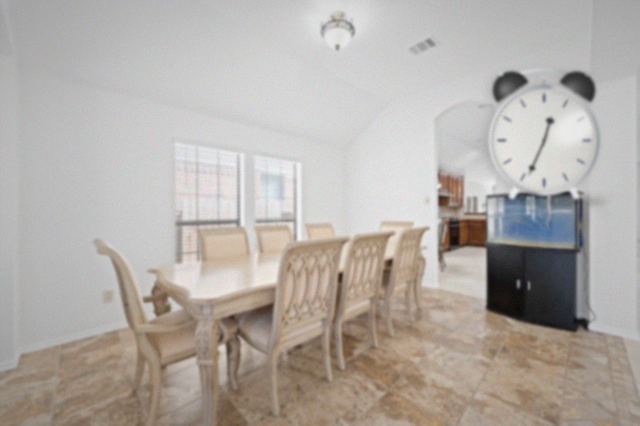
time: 12:34
